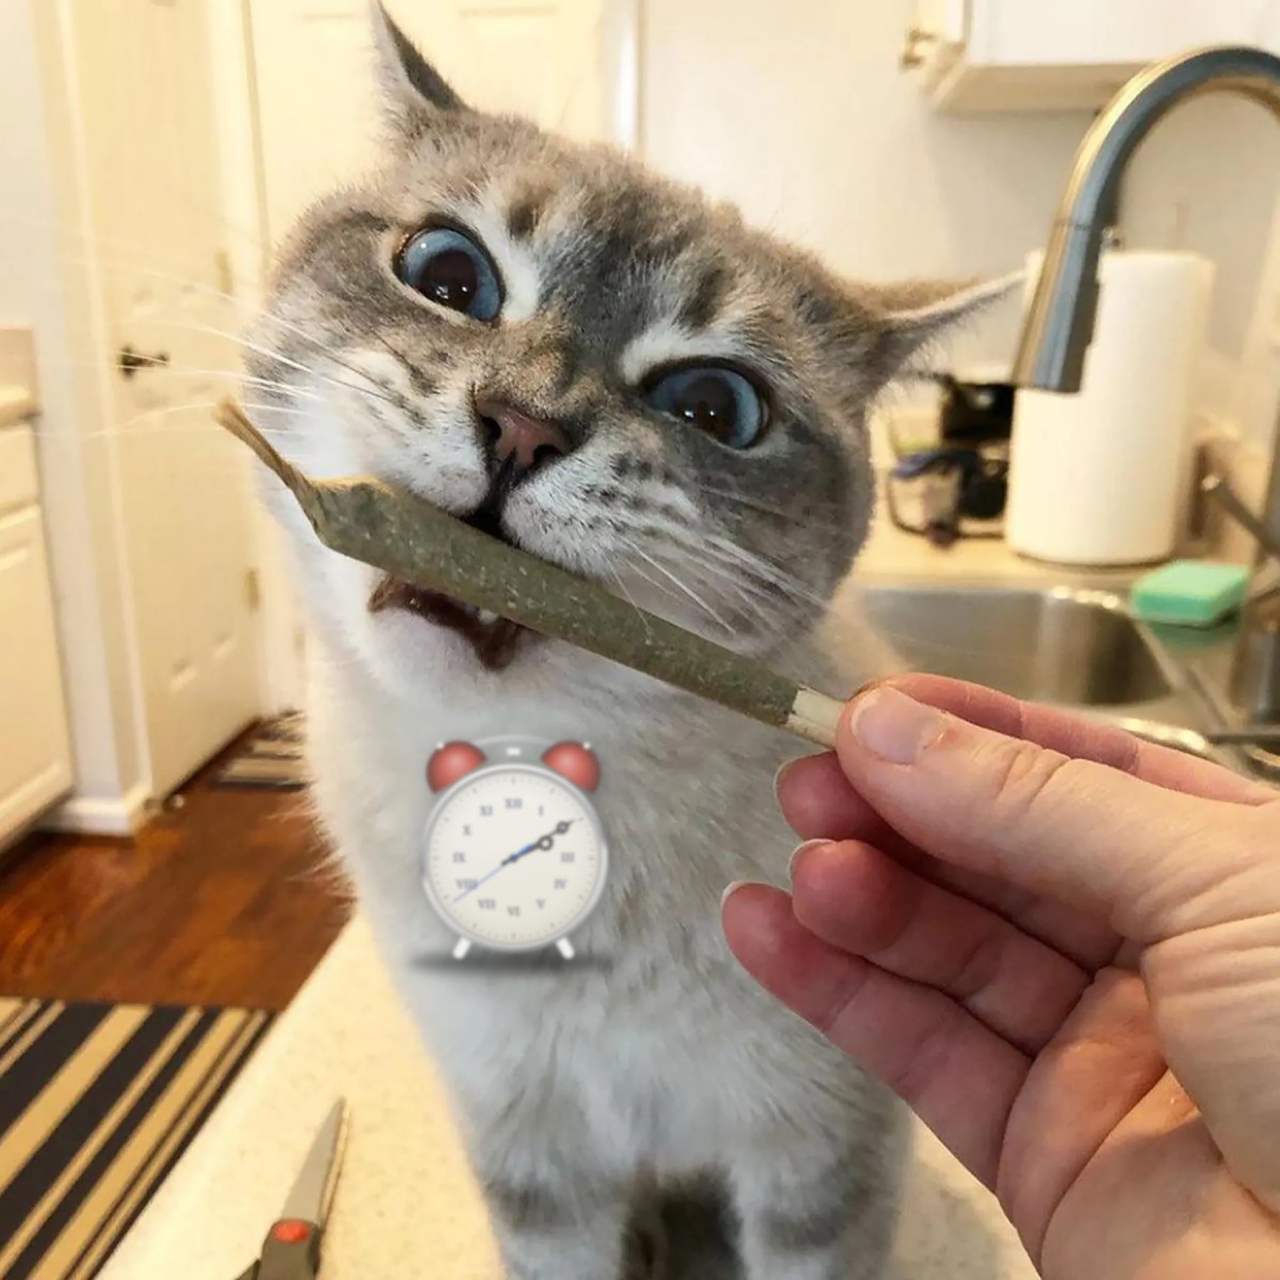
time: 2:09:39
